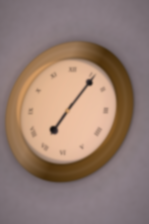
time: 7:06
